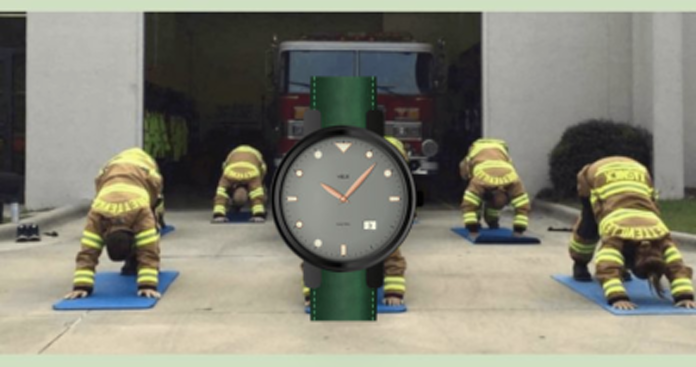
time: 10:07
